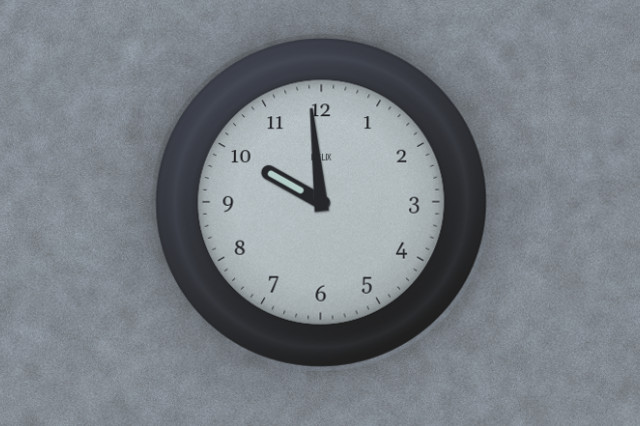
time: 9:59
